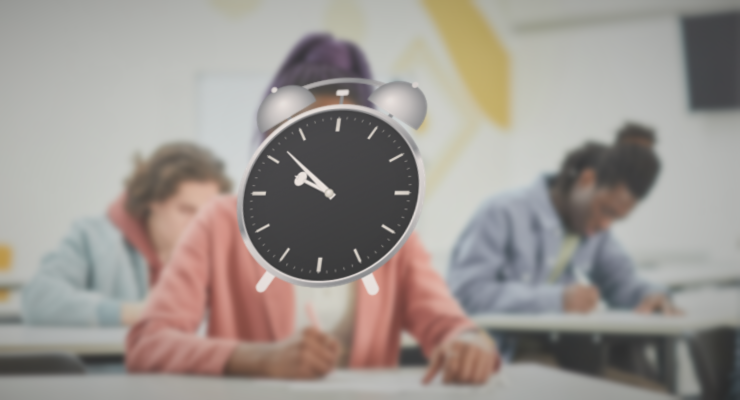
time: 9:52
